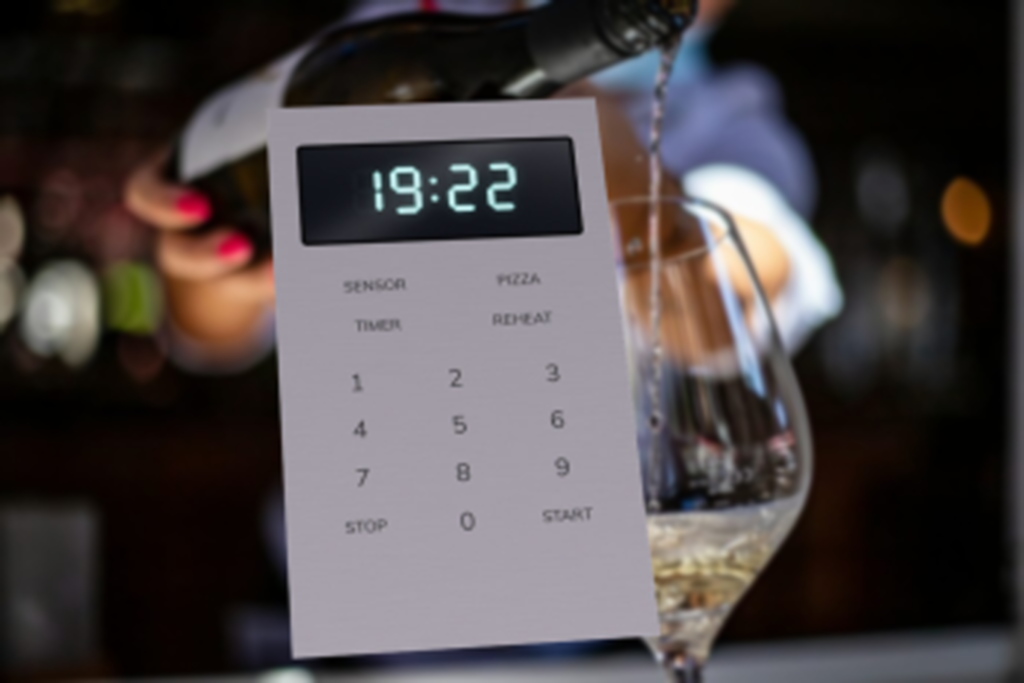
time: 19:22
